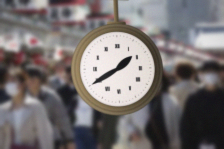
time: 1:40
